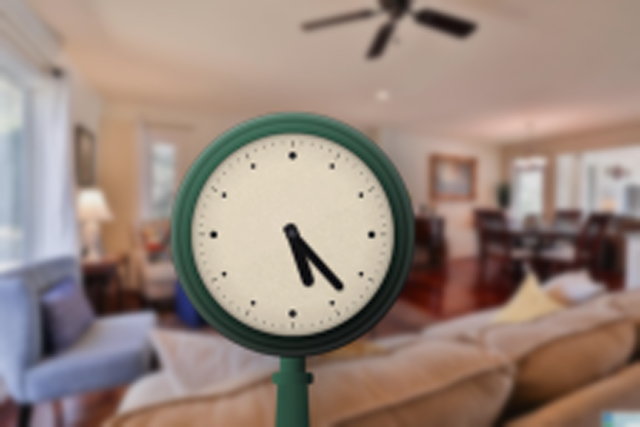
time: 5:23
